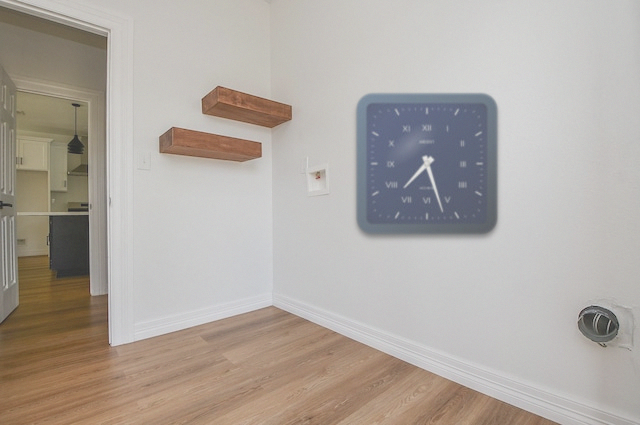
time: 7:27
